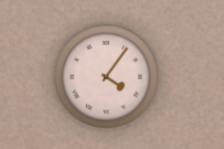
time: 4:06
